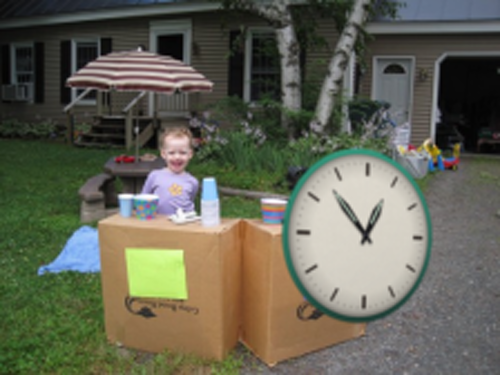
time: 12:53
